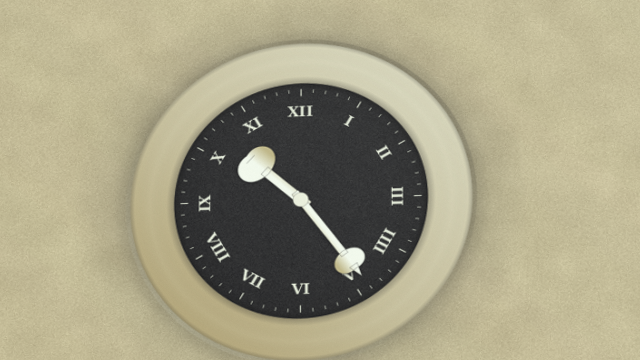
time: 10:24
